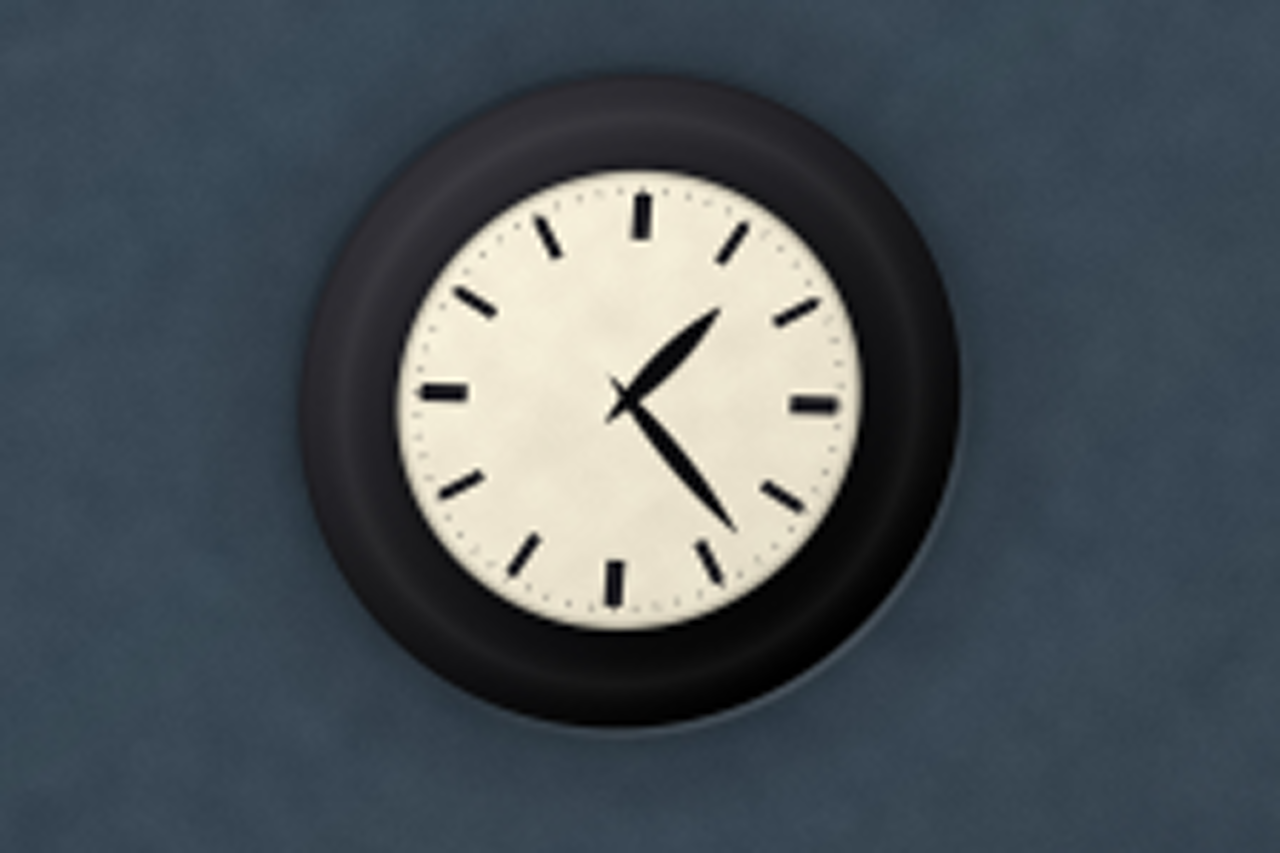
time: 1:23
